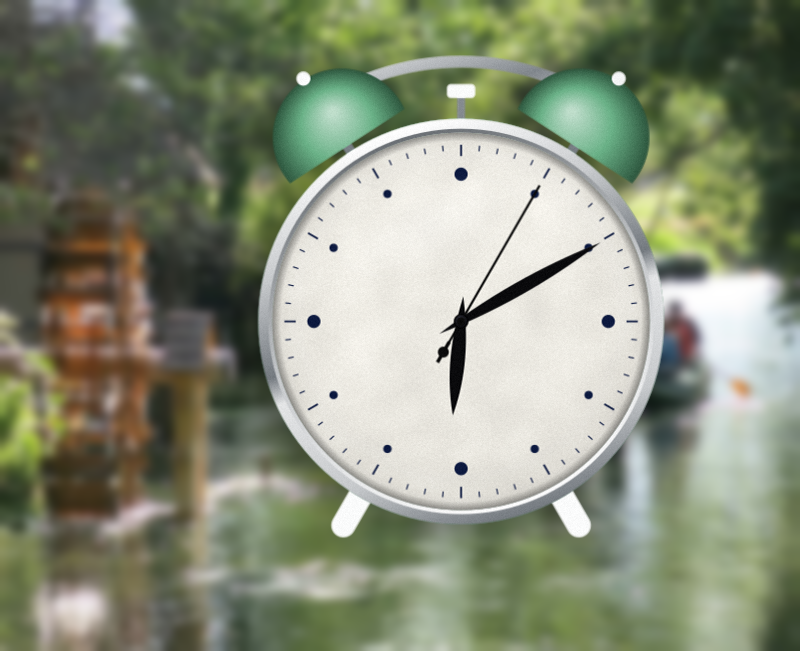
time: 6:10:05
